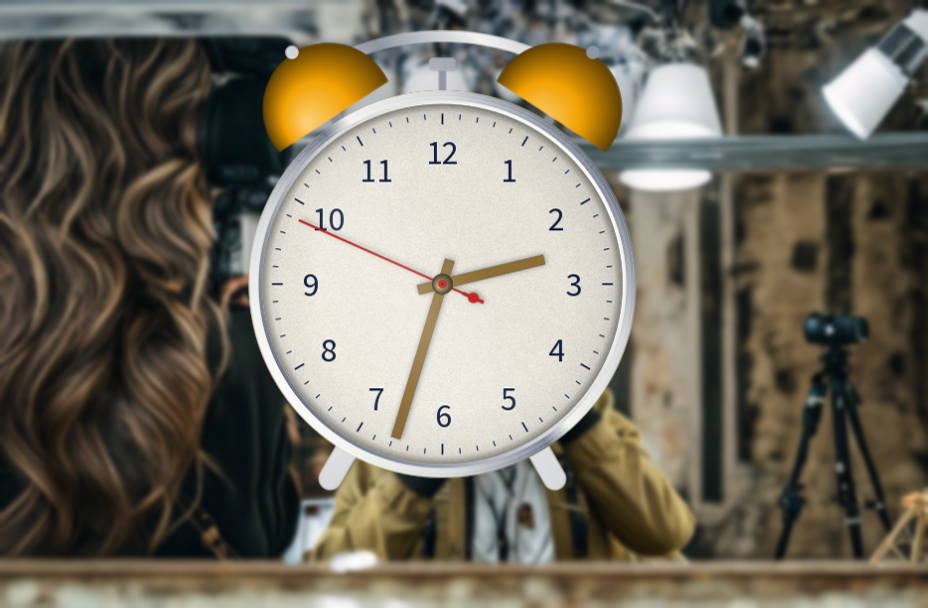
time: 2:32:49
